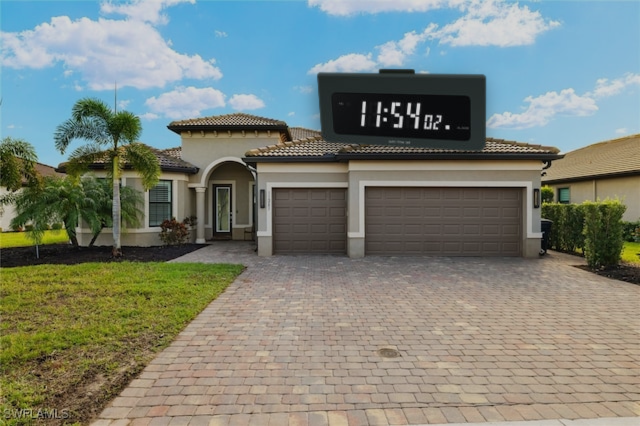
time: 11:54:02
